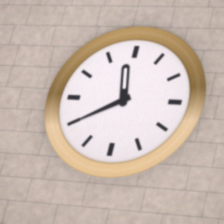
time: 11:40
